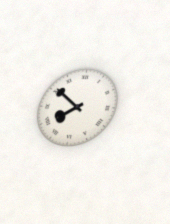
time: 7:51
